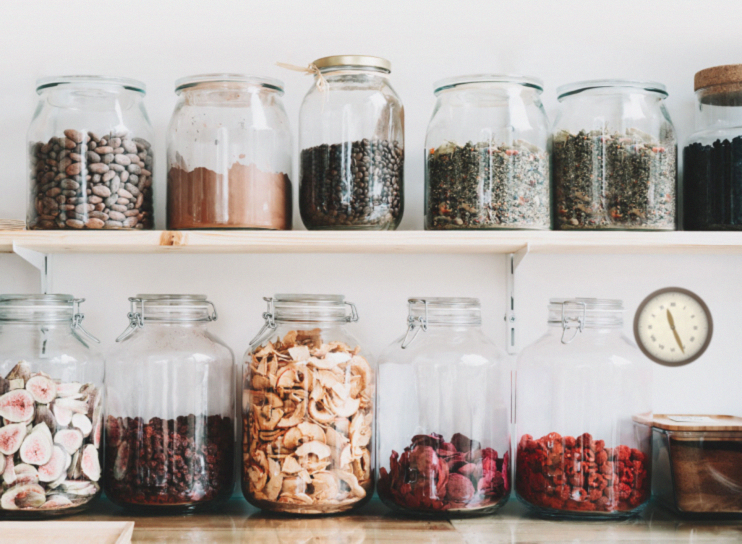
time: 11:26
